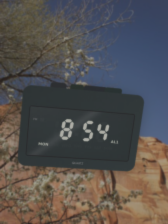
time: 8:54
